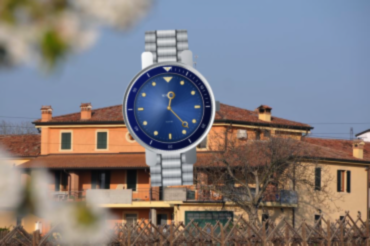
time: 12:23
